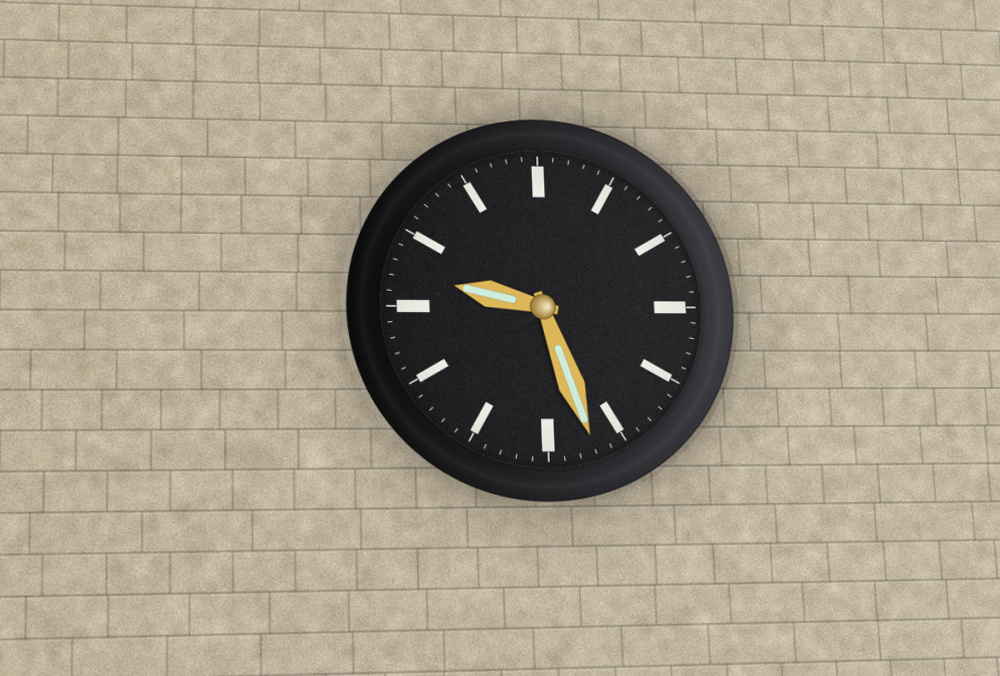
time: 9:27
